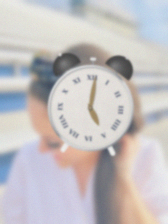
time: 5:01
